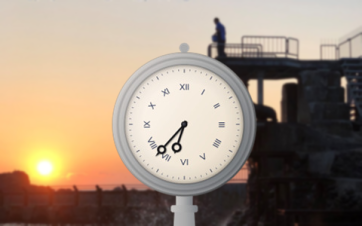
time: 6:37
